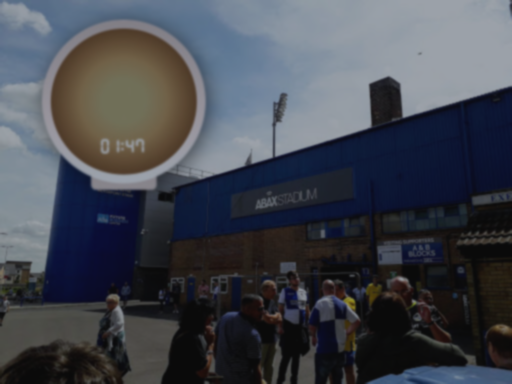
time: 1:47
